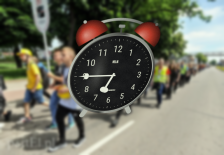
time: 6:45
